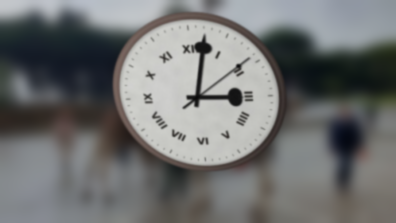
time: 3:02:09
